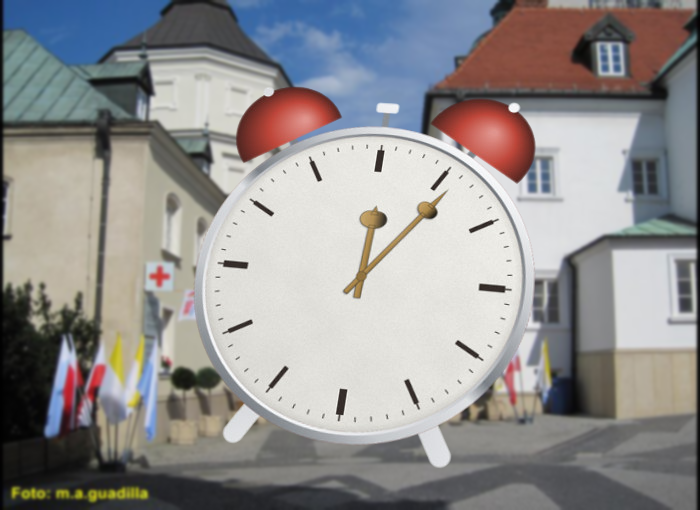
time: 12:06
